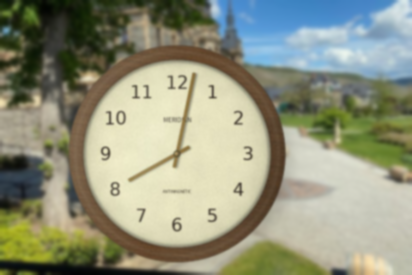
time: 8:02
